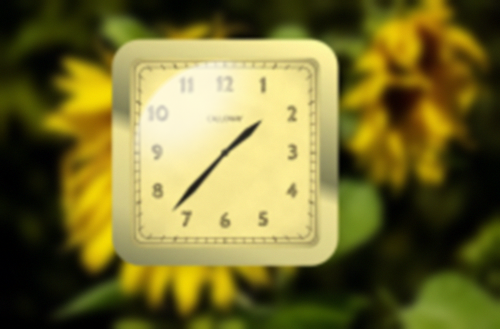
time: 1:37
